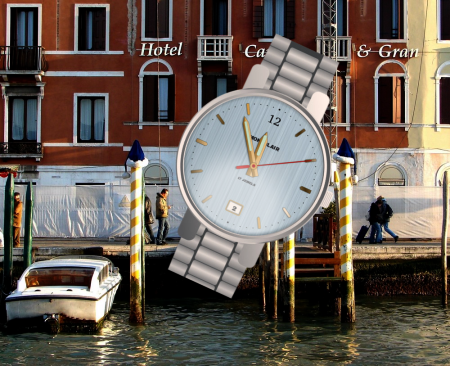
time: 11:54:10
